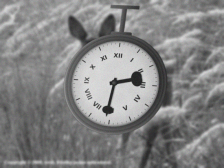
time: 2:31
